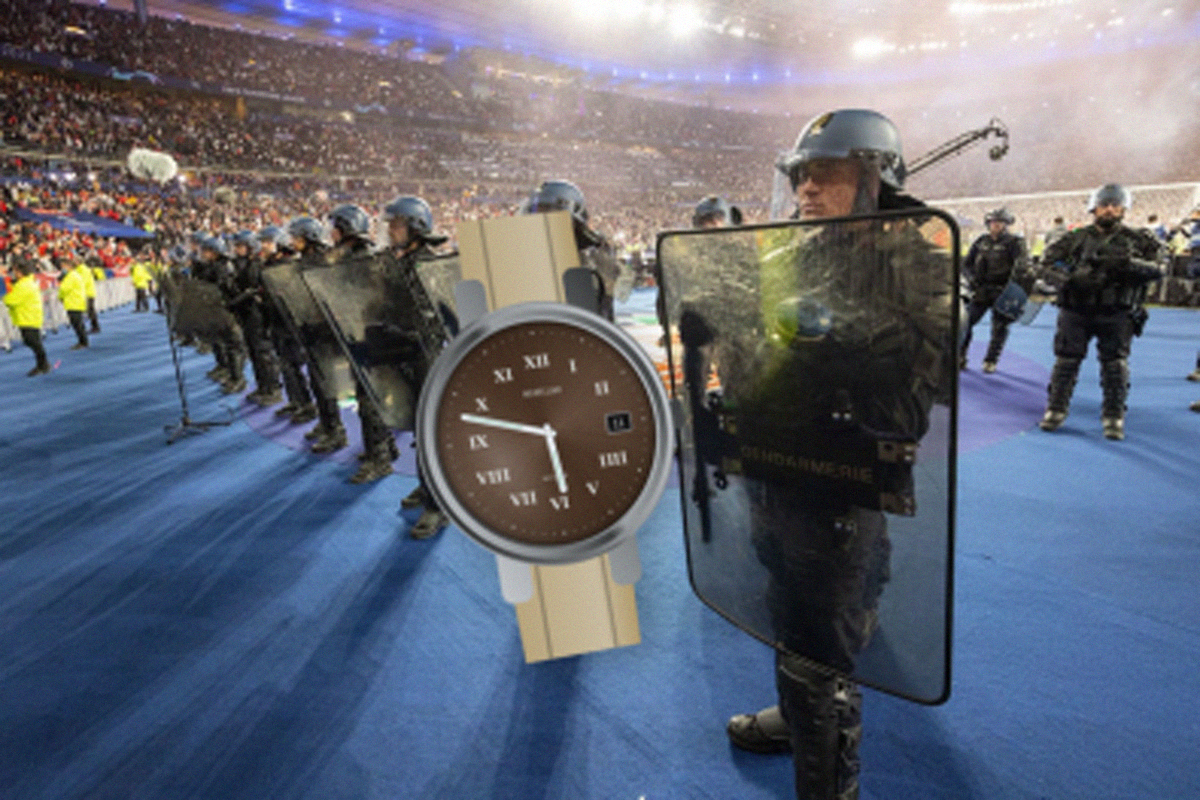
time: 5:48
